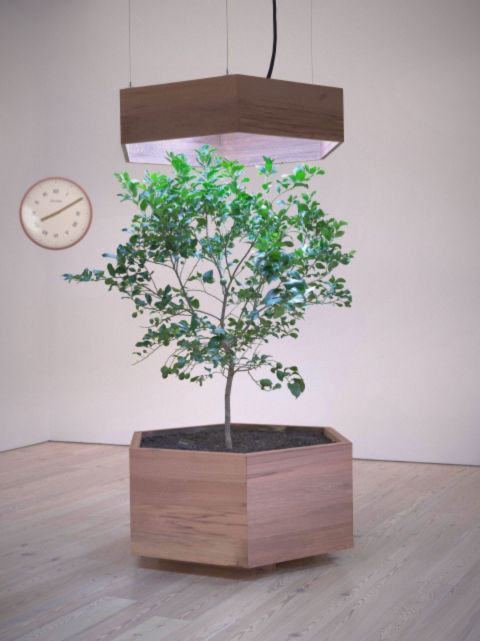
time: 8:10
